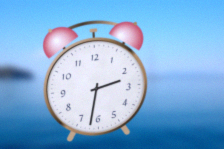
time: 2:32
